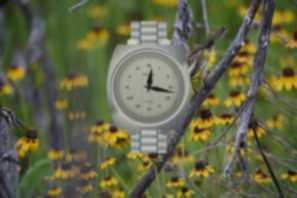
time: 12:17
